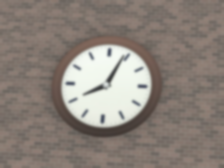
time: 8:04
